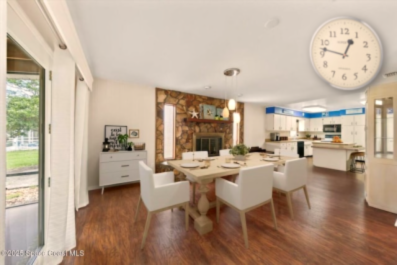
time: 12:47
